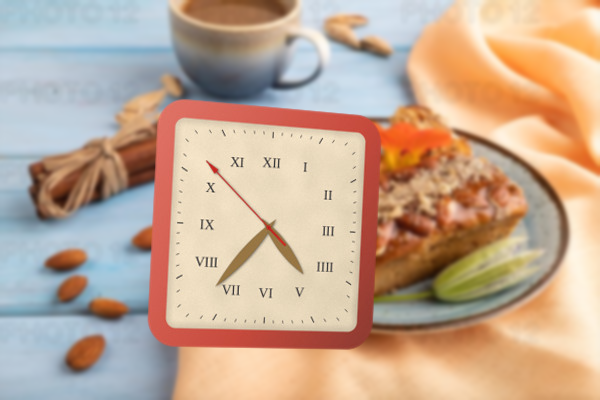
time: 4:36:52
